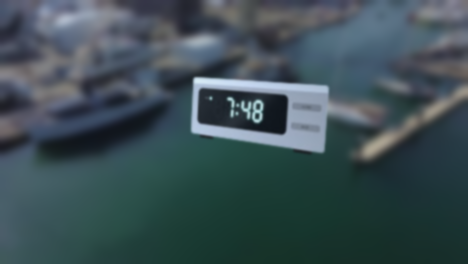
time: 7:48
